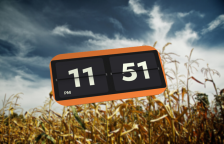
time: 11:51
